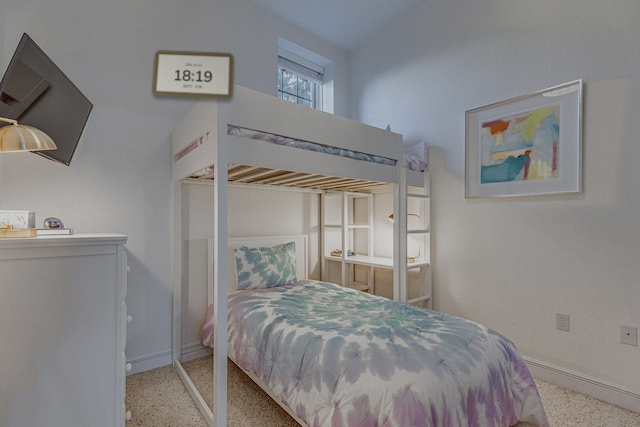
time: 18:19
